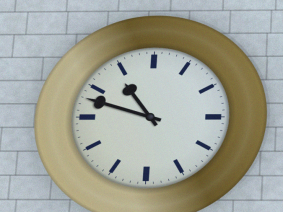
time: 10:48
